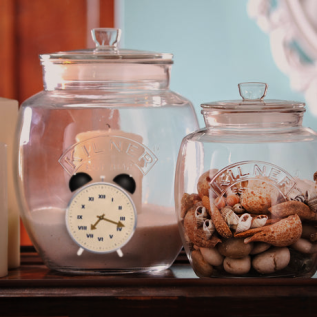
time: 7:18
